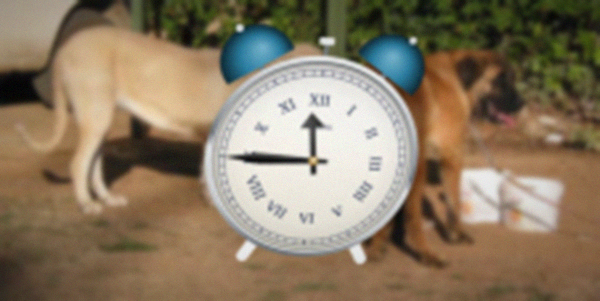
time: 11:45
